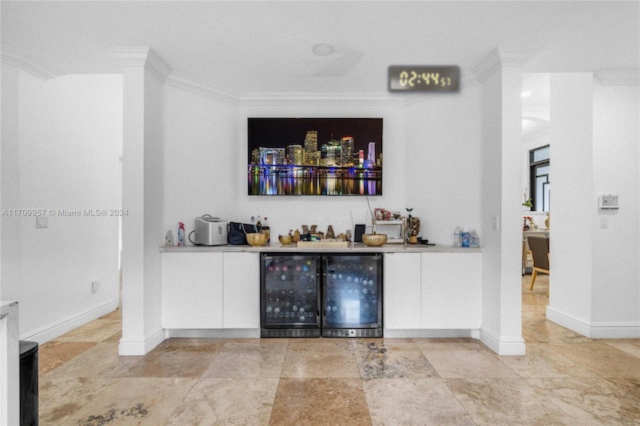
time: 2:44
